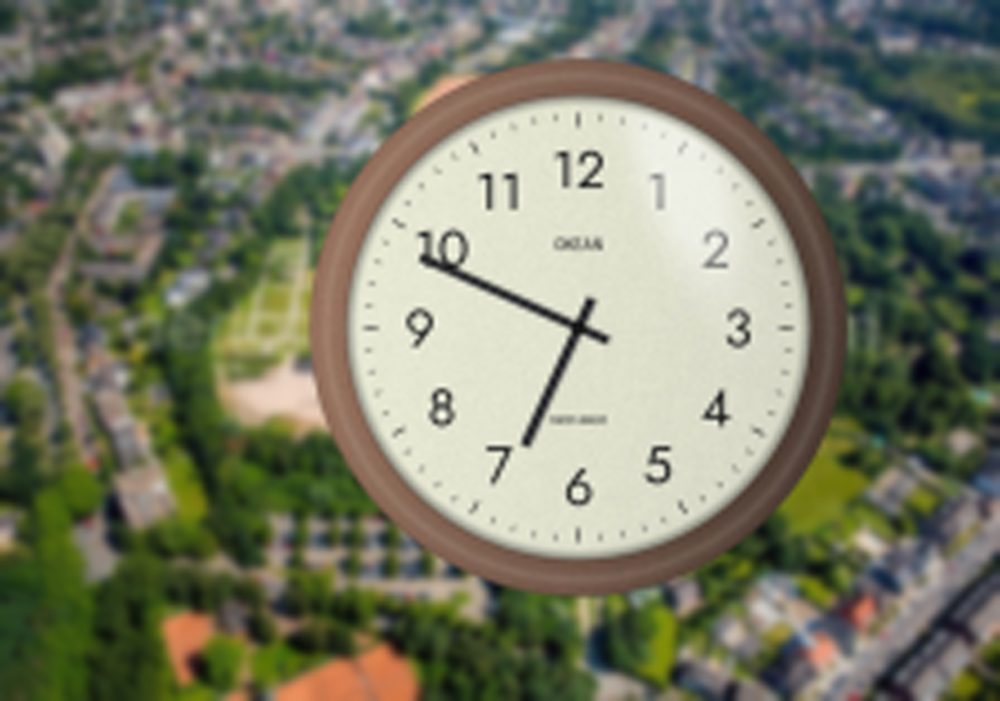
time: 6:49
